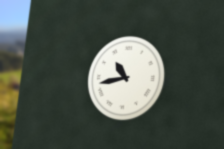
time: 10:43
